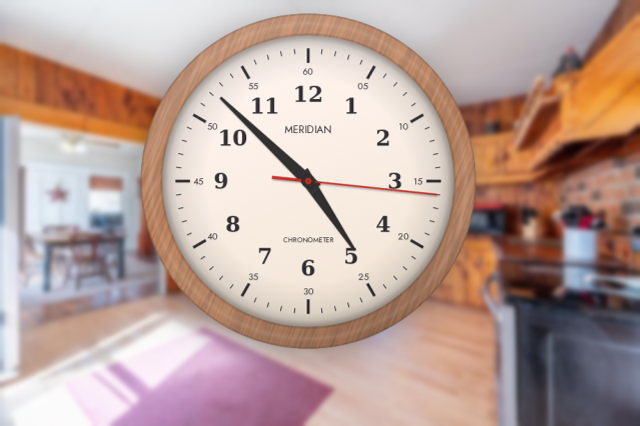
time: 4:52:16
